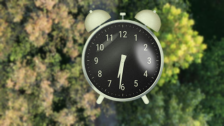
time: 6:31
